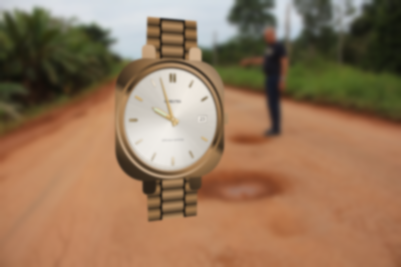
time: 9:57
